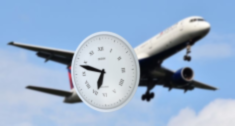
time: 6:48
